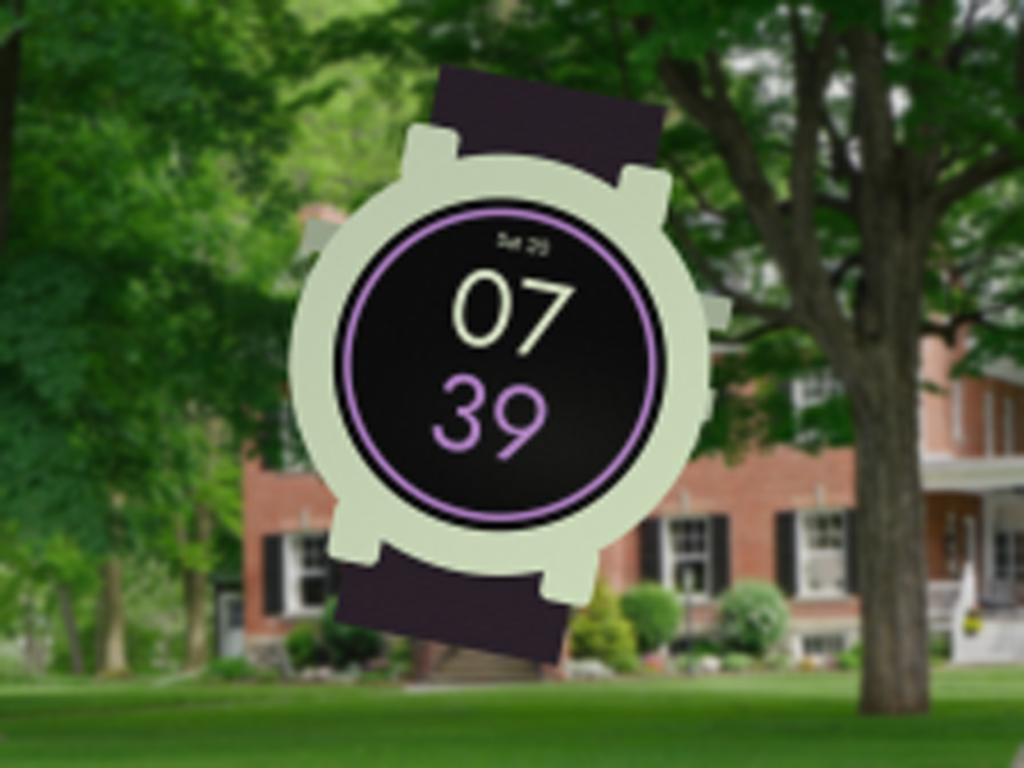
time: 7:39
